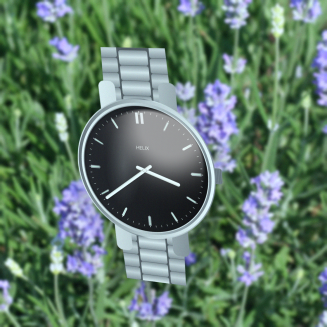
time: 3:39
